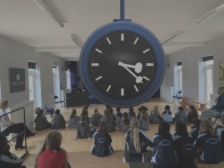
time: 3:22
